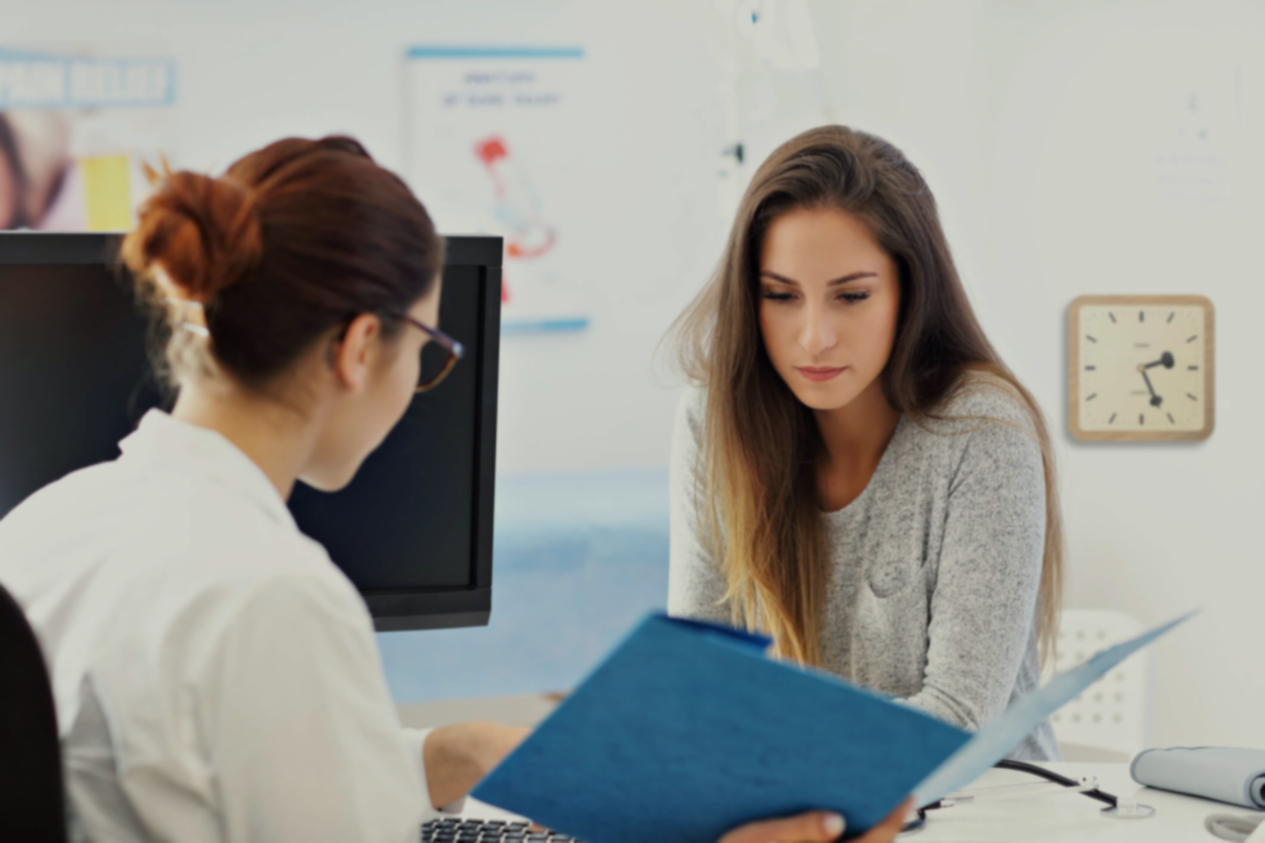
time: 2:26
